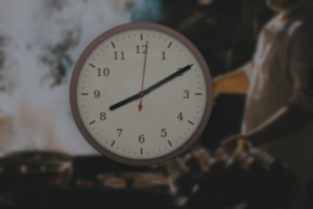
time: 8:10:01
